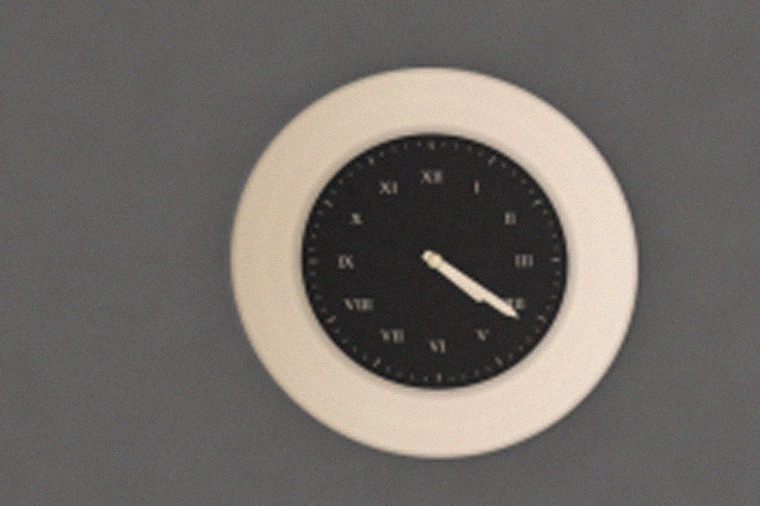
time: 4:21
